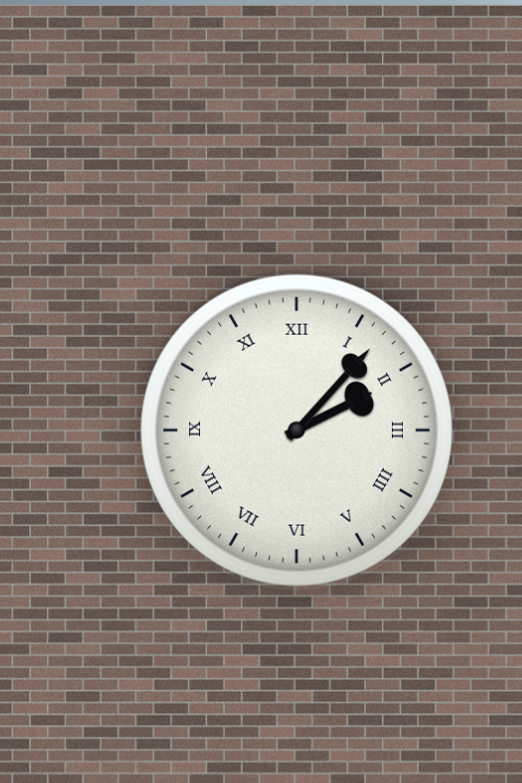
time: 2:07
